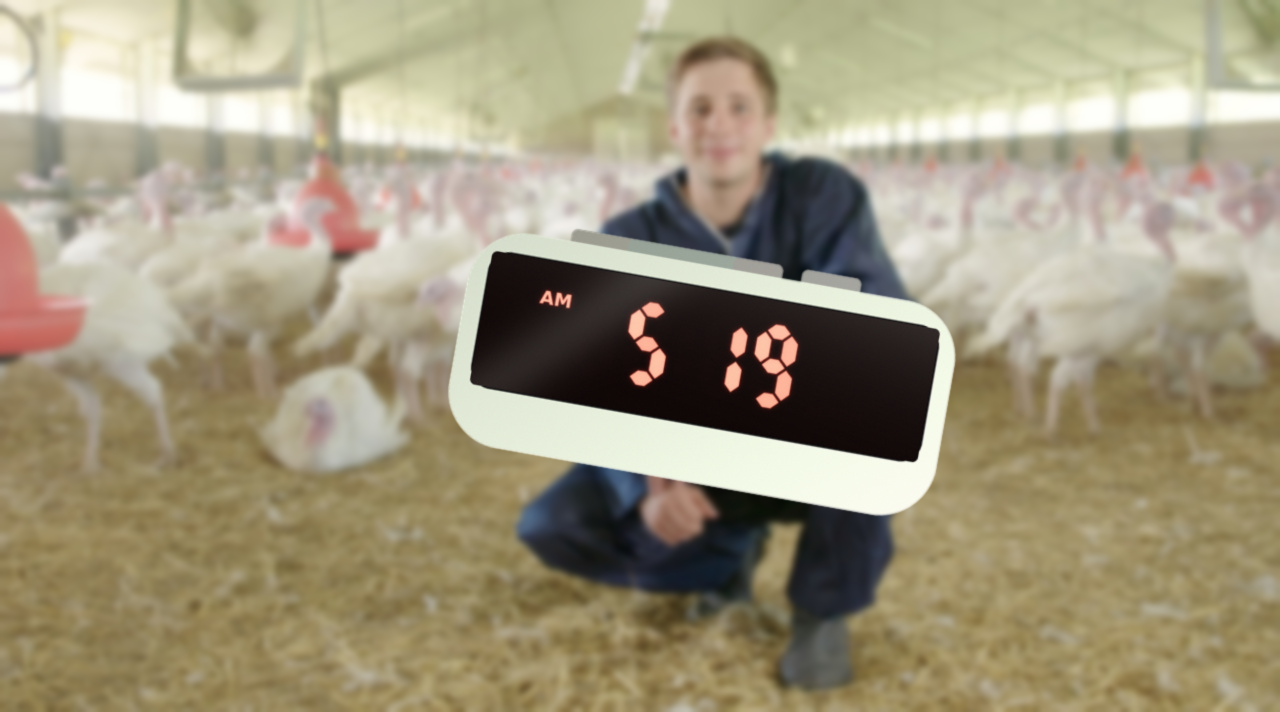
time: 5:19
